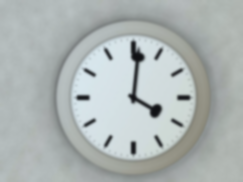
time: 4:01
